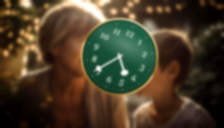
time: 4:36
